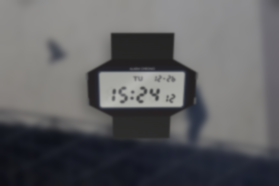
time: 15:24
